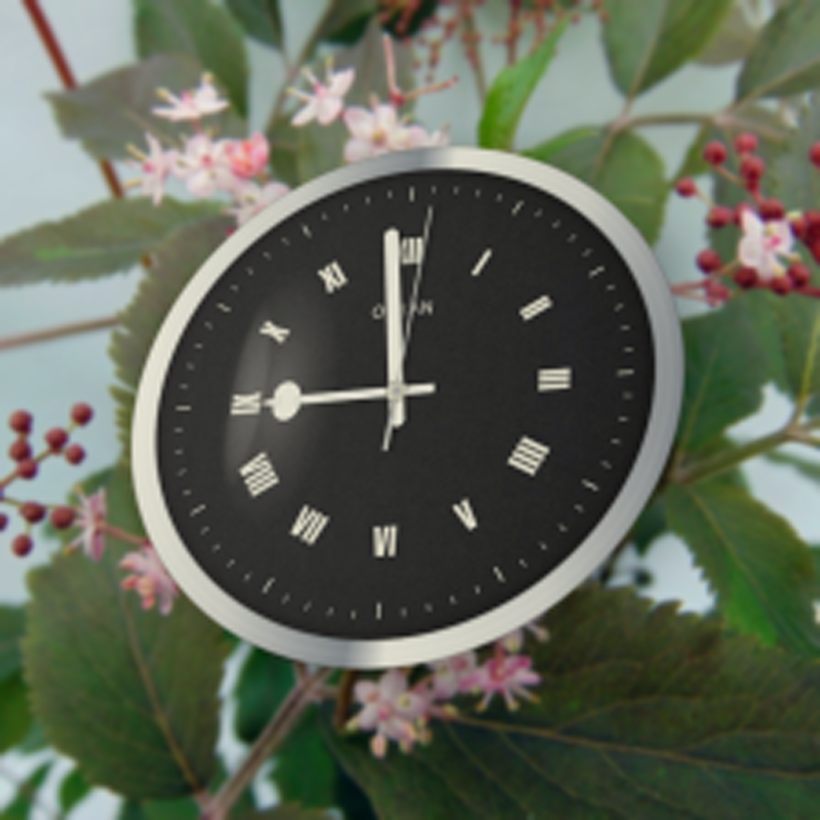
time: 8:59:01
